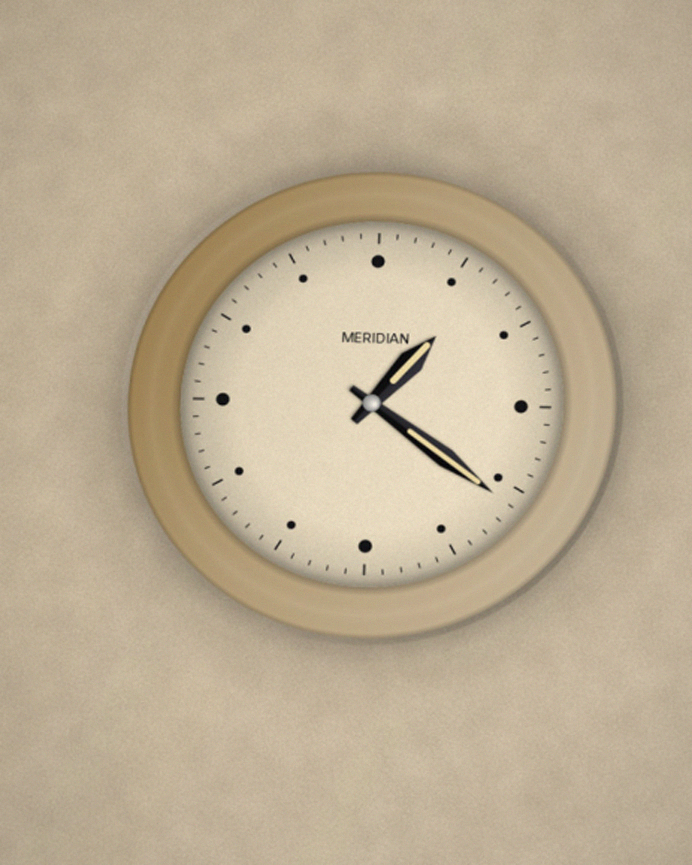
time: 1:21
